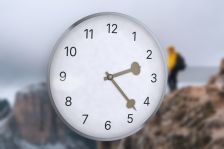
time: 2:23
